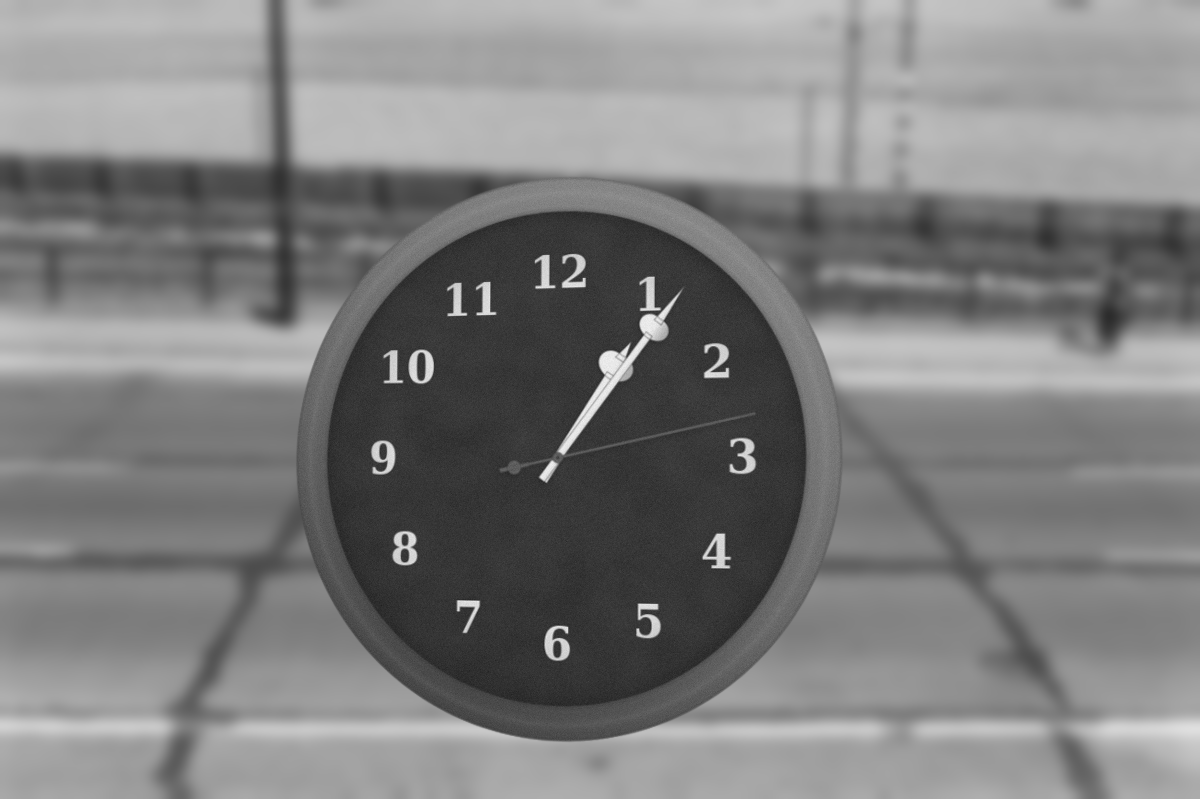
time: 1:06:13
